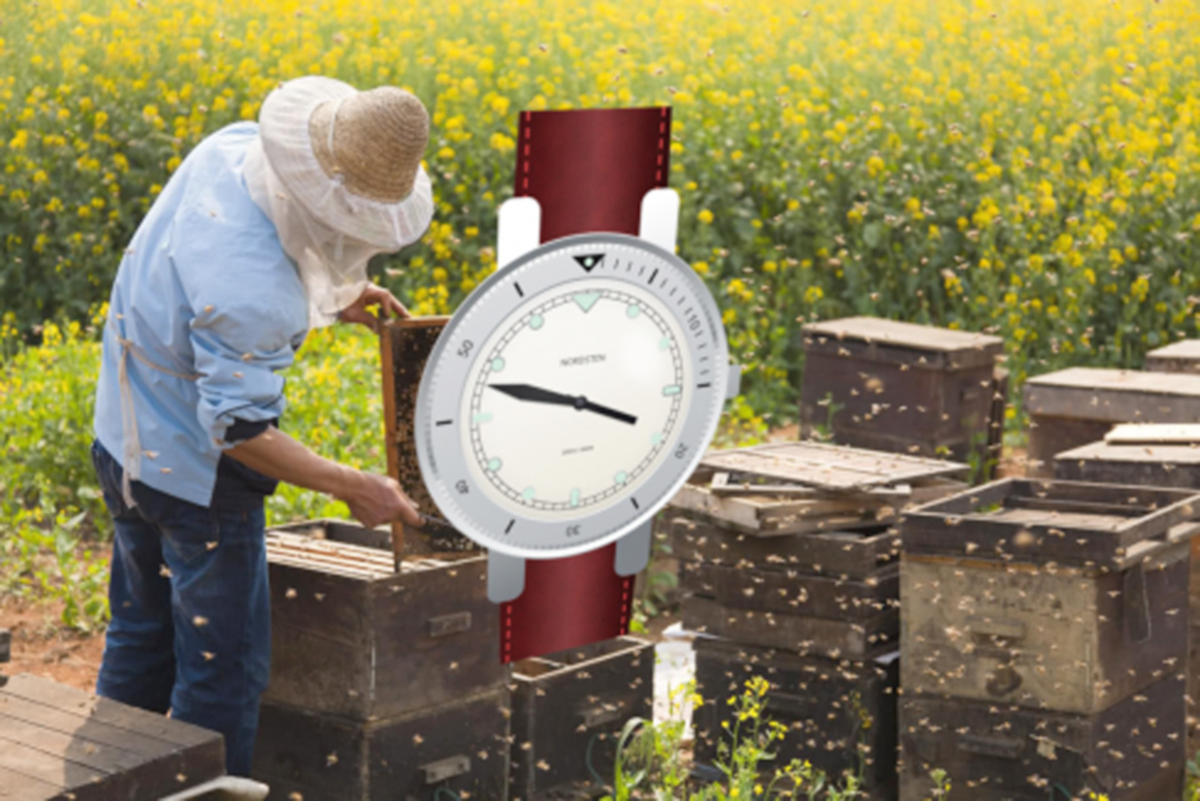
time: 3:48
